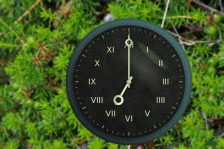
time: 7:00
